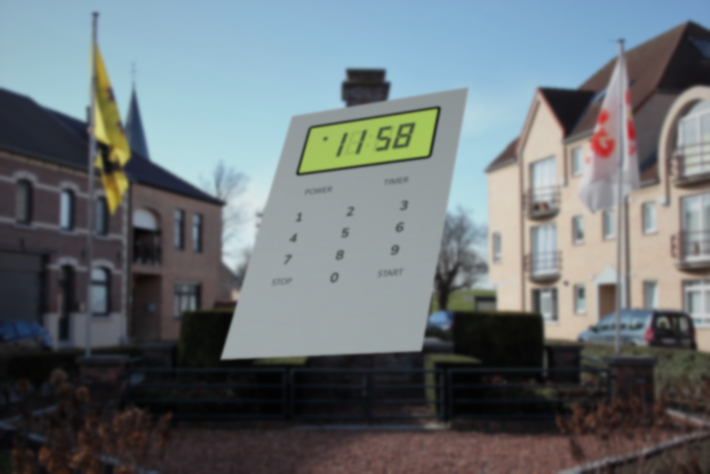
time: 11:58
